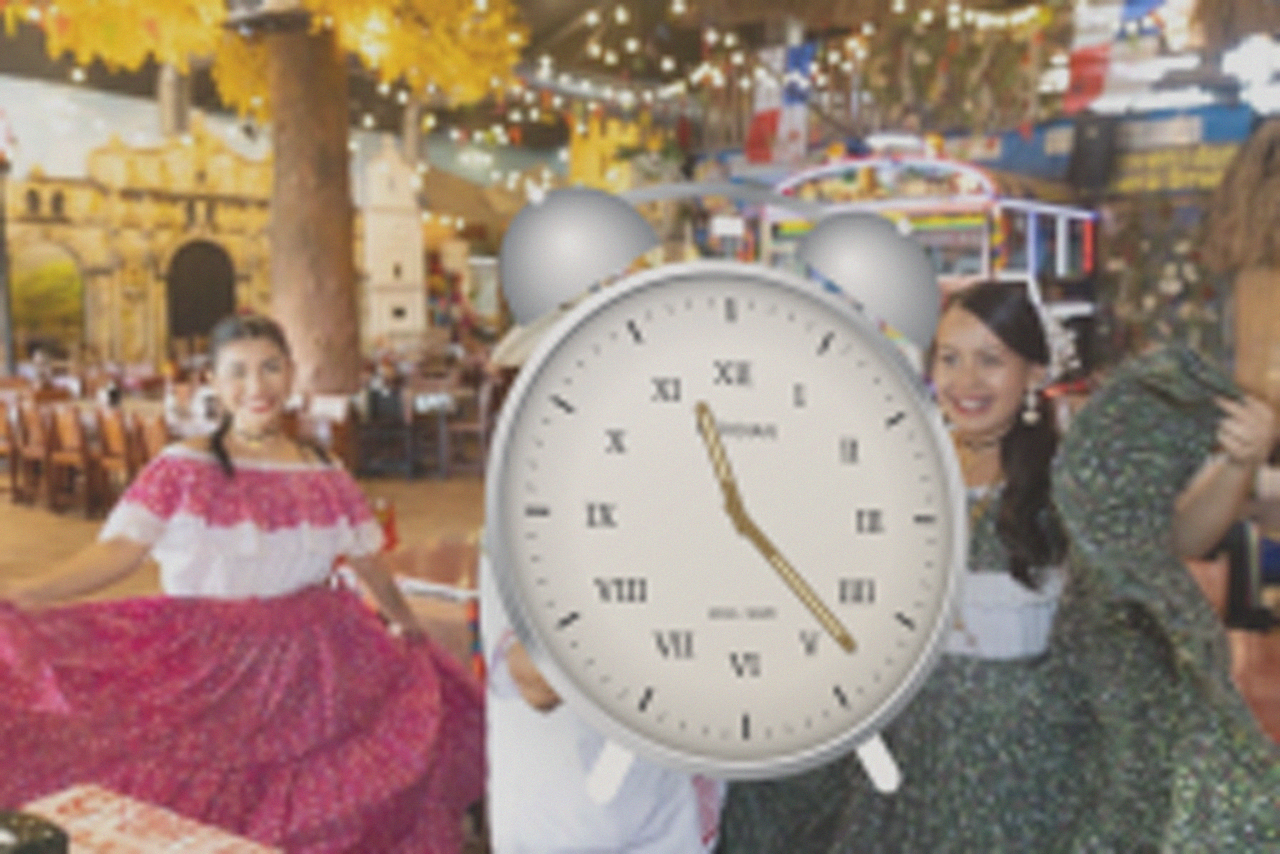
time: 11:23
